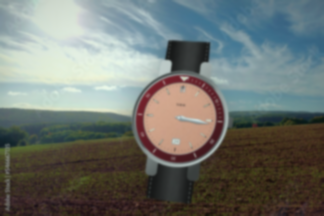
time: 3:16
